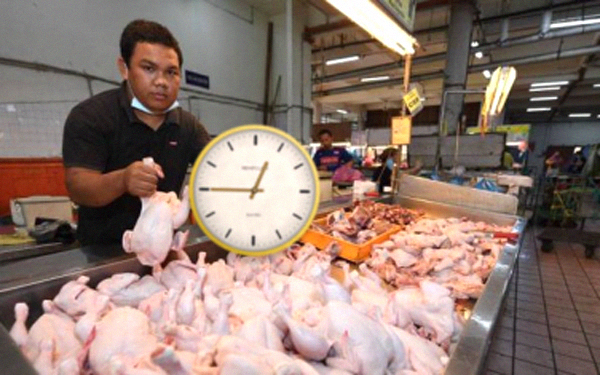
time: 12:45
